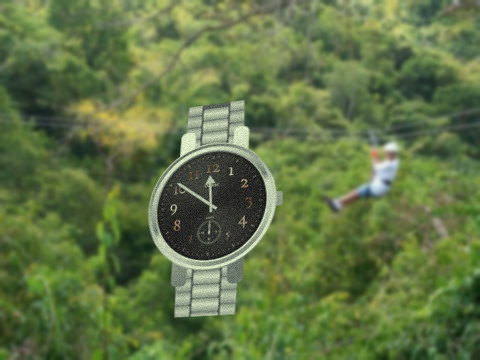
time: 11:51
